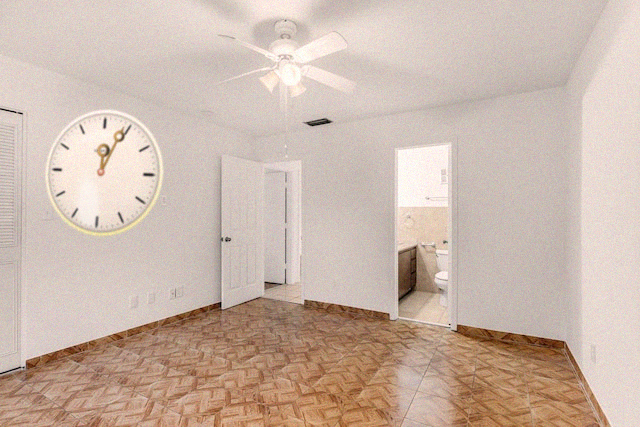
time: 12:04
